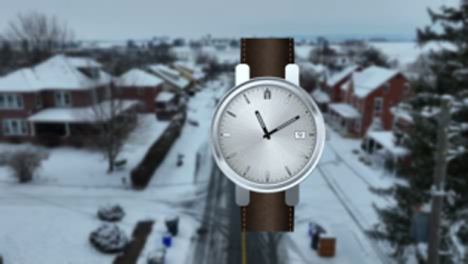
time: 11:10
